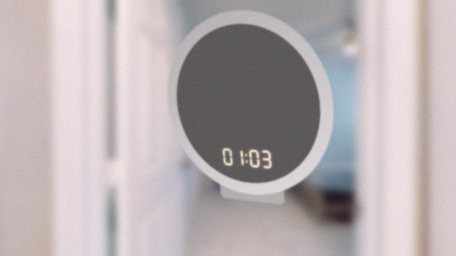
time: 1:03
